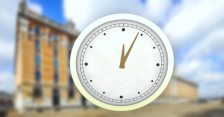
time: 12:04
